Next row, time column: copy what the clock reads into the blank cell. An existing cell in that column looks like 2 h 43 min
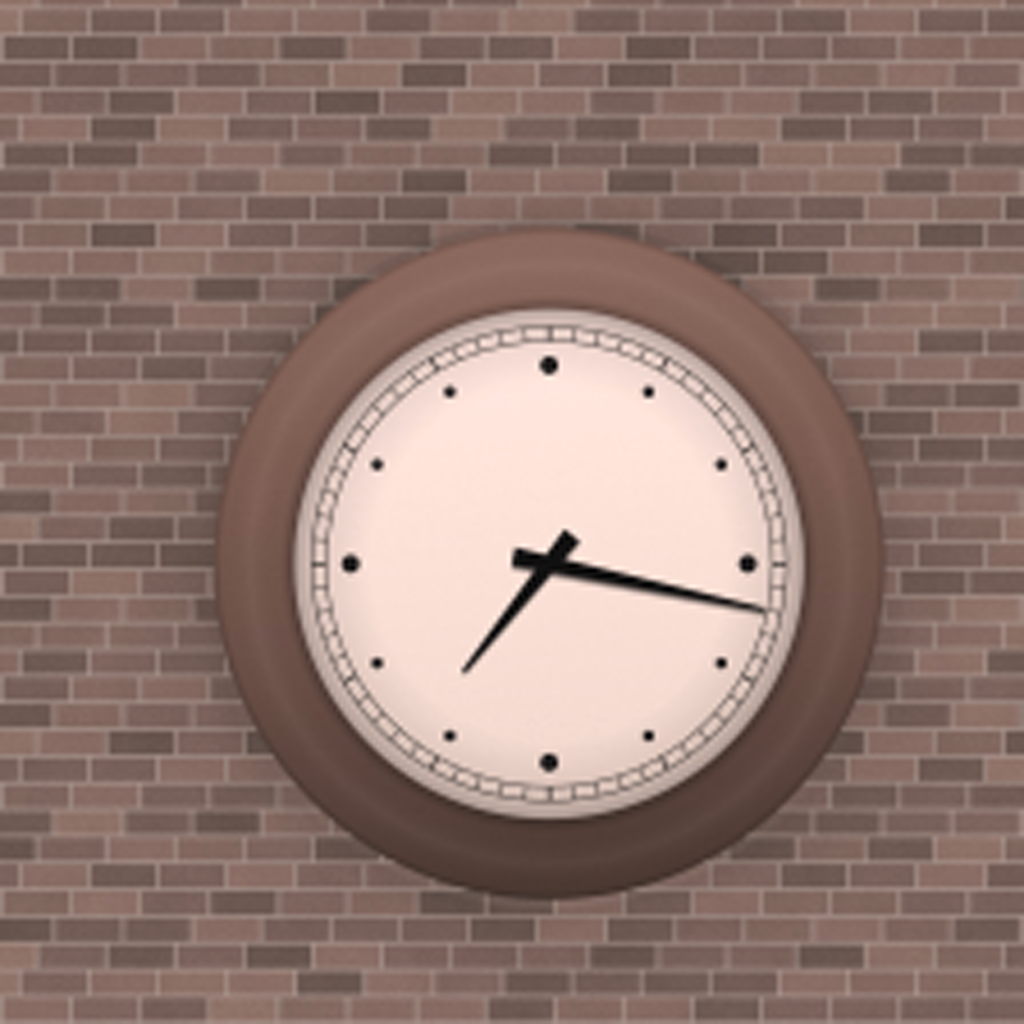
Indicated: 7 h 17 min
